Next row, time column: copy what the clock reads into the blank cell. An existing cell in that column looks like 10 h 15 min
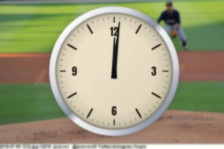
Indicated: 12 h 01 min
